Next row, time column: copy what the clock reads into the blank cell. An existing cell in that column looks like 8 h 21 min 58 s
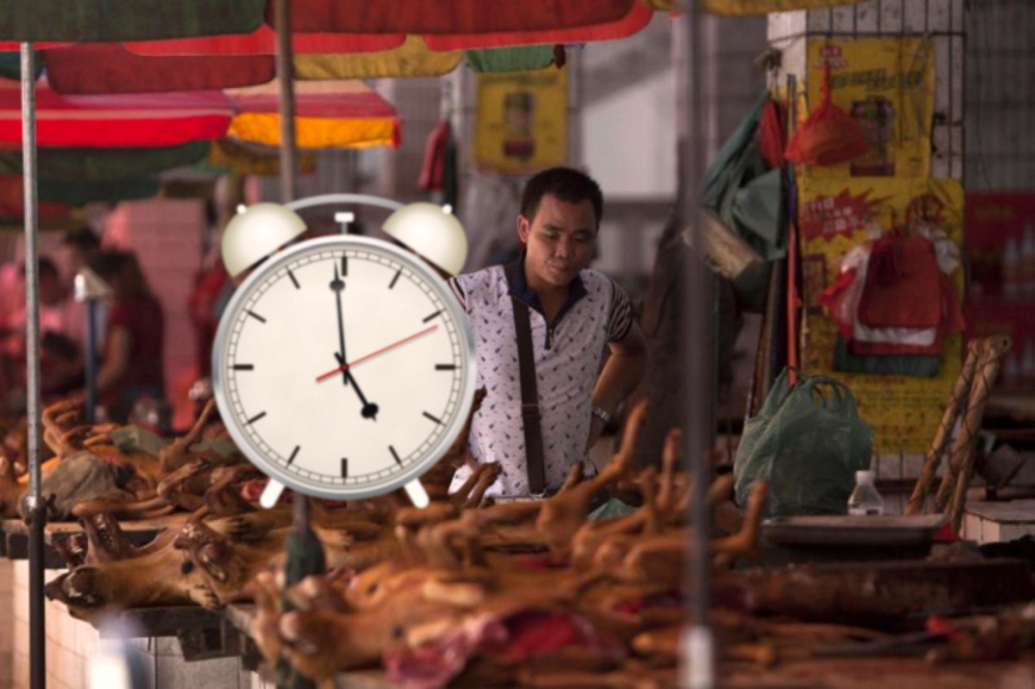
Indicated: 4 h 59 min 11 s
